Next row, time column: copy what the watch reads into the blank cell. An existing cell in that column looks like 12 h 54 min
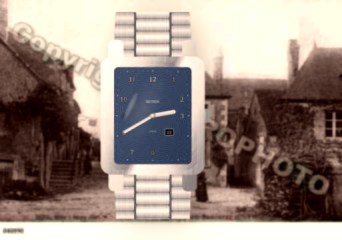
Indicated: 2 h 40 min
